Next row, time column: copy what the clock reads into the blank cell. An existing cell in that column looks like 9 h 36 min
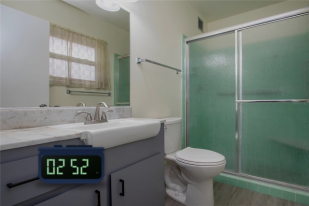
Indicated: 2 h 52 min
